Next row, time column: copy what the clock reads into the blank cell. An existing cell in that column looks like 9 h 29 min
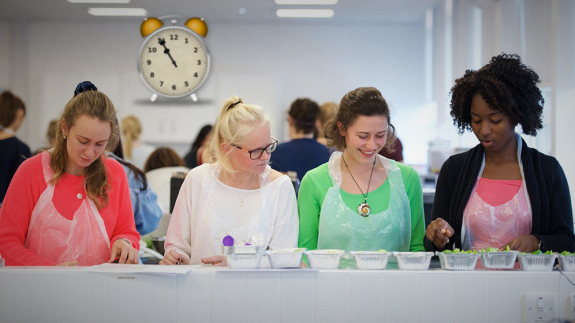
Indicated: 10 h 55 min
